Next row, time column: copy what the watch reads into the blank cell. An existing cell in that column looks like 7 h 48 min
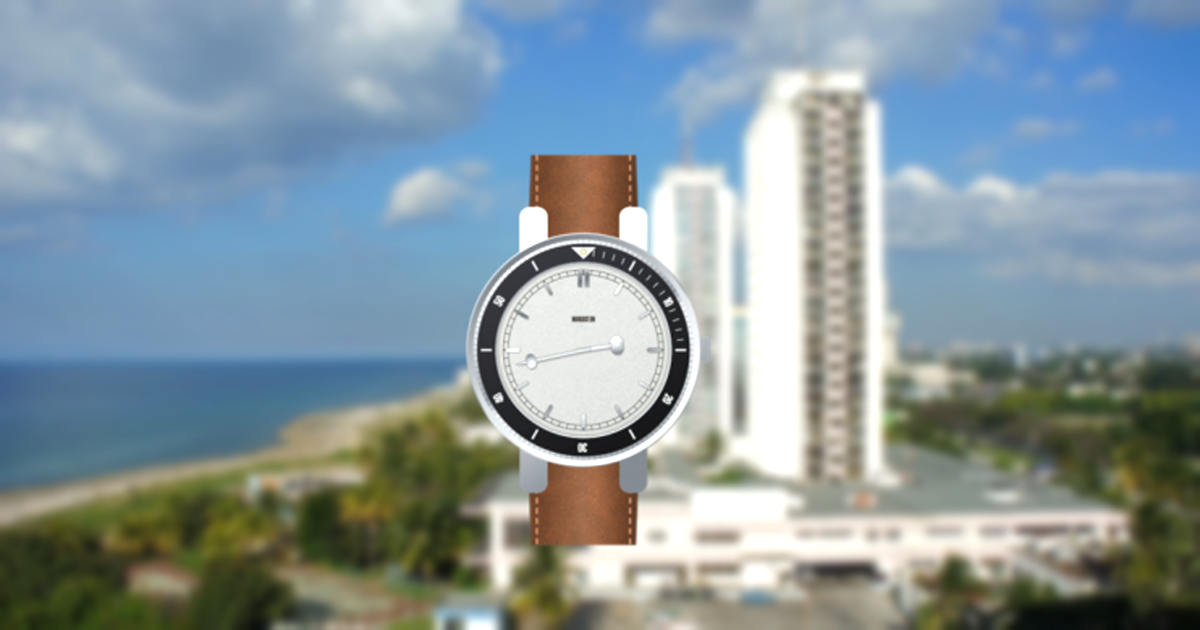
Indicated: 2 h 43 min
